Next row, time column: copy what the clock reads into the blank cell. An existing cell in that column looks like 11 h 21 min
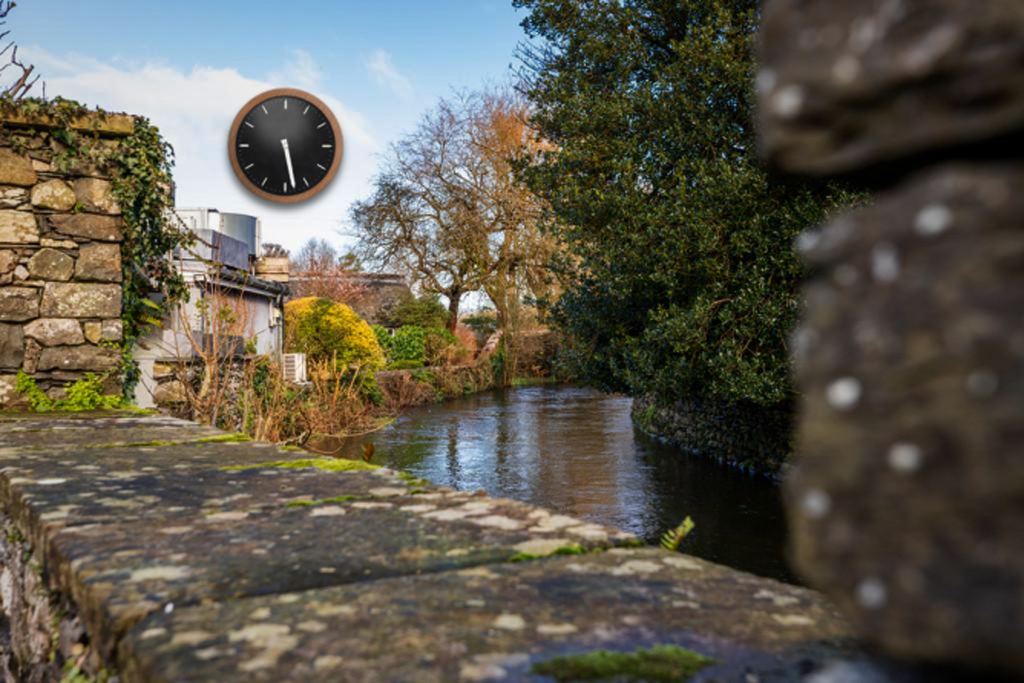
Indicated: 5 h 28 min
